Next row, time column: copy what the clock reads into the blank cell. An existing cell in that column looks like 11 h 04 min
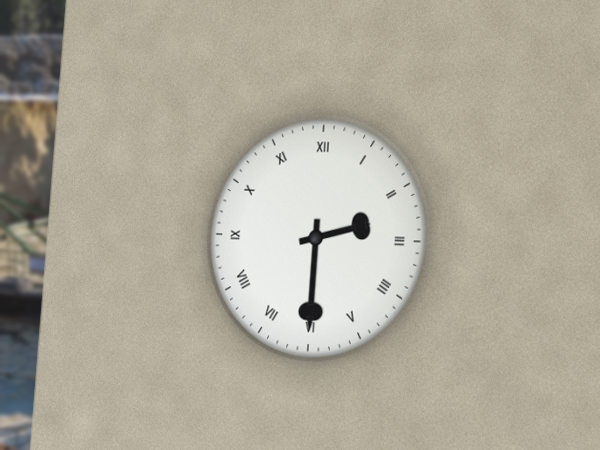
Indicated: 2 h 30 min
